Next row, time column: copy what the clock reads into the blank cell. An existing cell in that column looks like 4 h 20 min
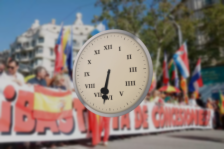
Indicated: 6 h 32 min
